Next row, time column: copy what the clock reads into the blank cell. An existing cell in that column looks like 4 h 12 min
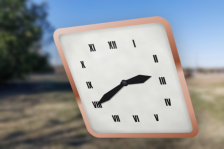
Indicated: 2 h 40 min
